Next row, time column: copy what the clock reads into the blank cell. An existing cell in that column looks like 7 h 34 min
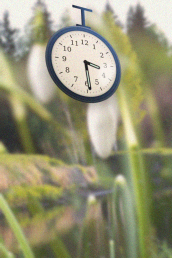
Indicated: 3 h 29 min
